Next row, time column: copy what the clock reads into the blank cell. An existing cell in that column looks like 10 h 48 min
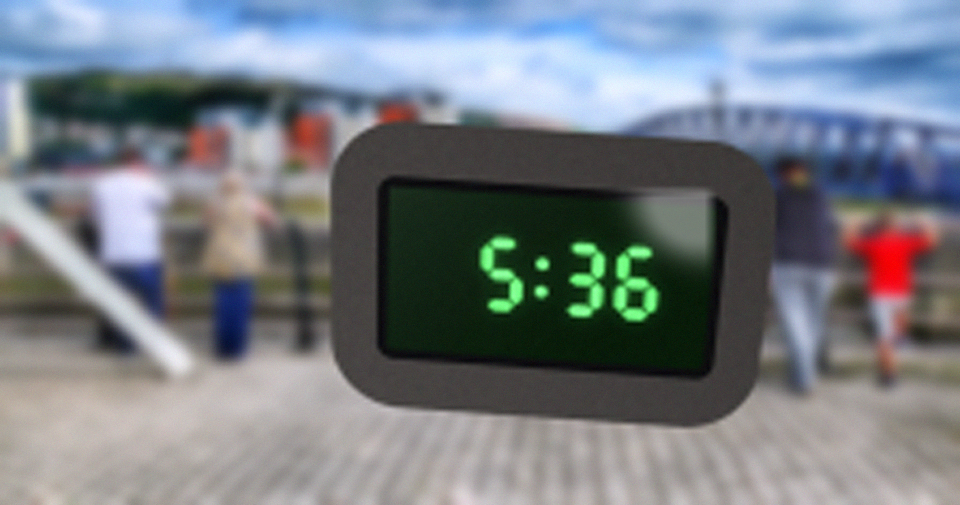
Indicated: 5 h 36 min
